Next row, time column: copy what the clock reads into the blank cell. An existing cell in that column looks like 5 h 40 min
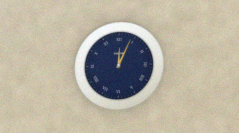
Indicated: 12 h 04 min
